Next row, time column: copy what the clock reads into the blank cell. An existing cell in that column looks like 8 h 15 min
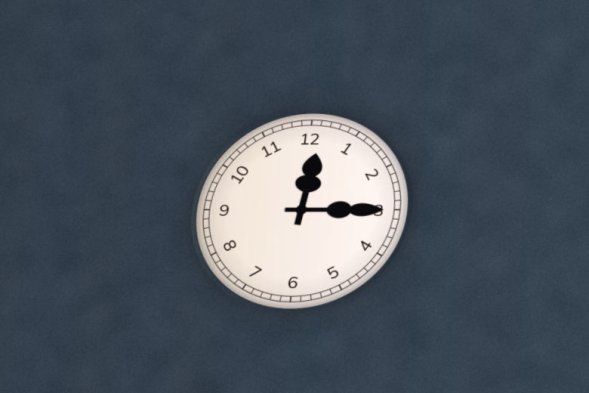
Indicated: 12 h 15 min
